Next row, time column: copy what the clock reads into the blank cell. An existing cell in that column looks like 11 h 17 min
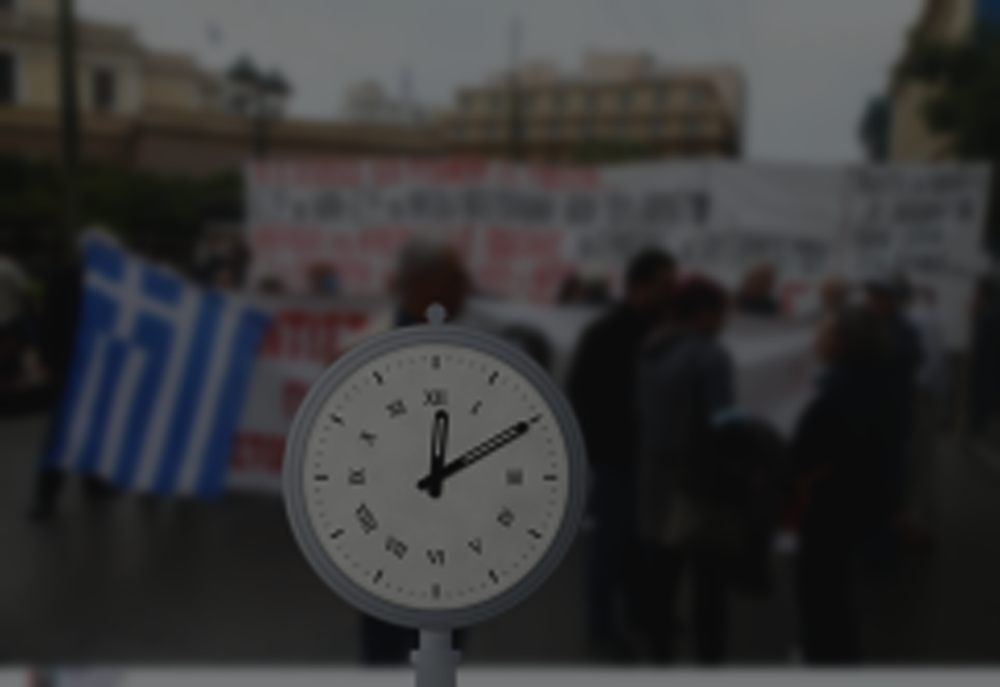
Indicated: 12 h 10 min
